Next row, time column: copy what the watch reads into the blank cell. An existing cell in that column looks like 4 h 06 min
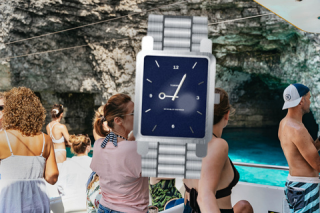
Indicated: 9 h 04 min
